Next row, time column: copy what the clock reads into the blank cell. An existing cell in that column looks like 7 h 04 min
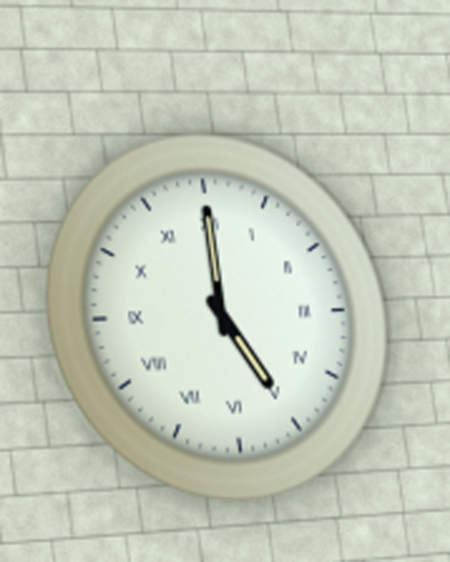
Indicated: 5 h 00 min
